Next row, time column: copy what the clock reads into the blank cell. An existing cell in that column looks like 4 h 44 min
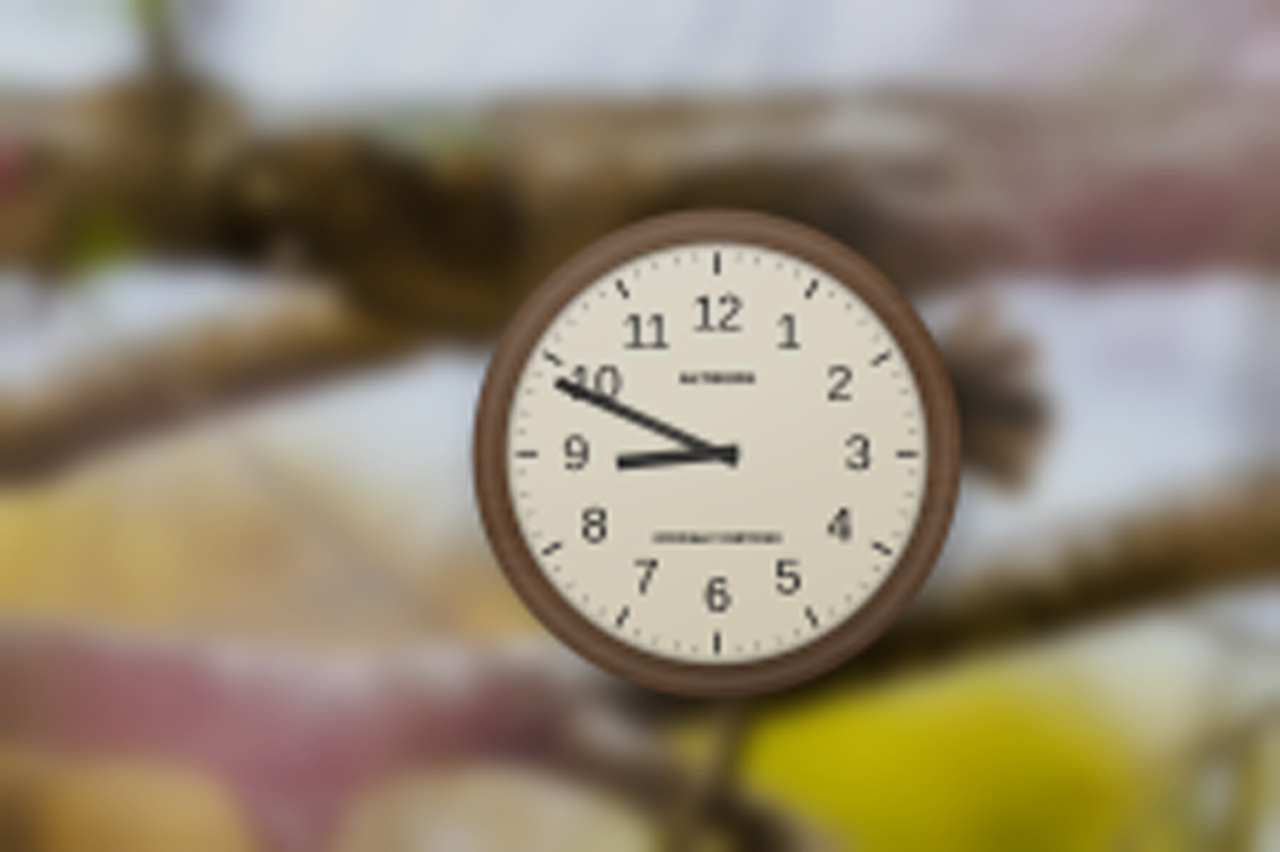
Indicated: 8 h 49 min
